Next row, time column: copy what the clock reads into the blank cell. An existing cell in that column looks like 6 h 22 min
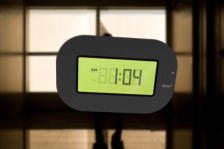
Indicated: 1 h 04 min
